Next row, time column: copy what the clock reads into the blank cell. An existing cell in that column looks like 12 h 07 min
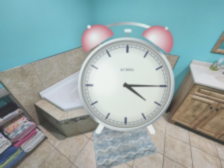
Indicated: 4 h 15 min
